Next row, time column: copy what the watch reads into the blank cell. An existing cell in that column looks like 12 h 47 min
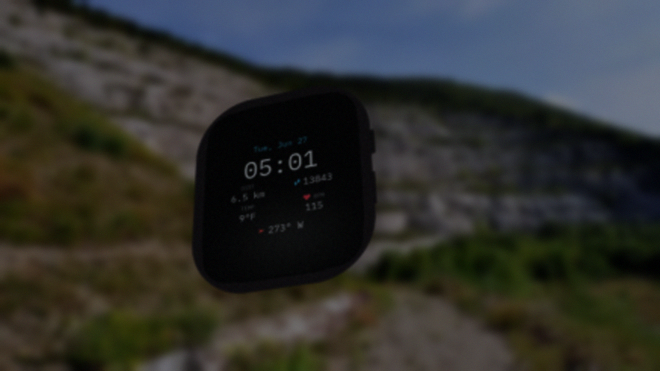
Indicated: 5 h 01 min
